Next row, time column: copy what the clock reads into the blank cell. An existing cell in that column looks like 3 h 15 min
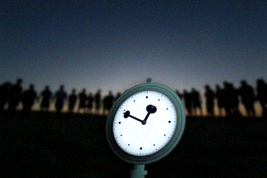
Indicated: 12 h 49 min
